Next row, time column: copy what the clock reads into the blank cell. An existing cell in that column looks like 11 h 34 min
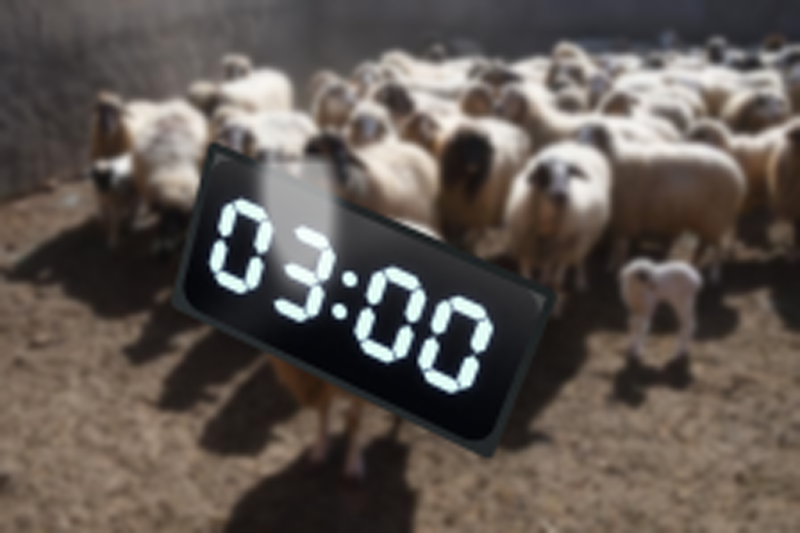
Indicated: 3 h 00 min
